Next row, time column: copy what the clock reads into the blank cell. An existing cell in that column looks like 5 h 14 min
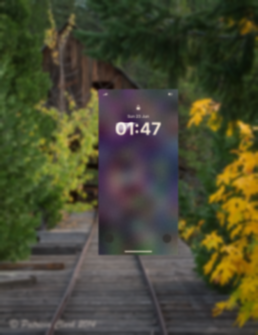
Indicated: 1 h 47 min
